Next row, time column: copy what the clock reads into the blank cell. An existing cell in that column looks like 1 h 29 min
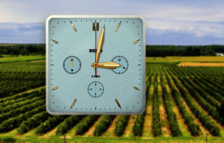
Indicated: 3 h 02 min
